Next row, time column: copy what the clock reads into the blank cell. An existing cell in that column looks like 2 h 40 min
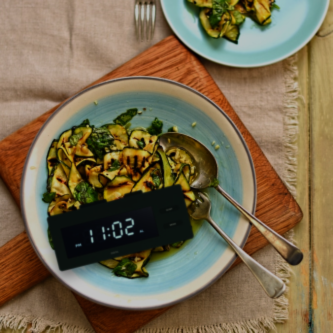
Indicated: 11 h 02 min
